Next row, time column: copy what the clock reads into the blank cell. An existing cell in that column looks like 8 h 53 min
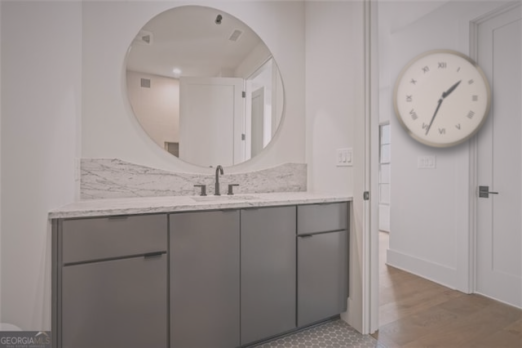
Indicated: 1 h 34 min
